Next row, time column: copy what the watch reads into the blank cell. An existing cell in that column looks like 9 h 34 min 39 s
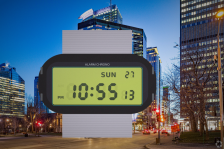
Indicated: 10 h 55 min 13 s
